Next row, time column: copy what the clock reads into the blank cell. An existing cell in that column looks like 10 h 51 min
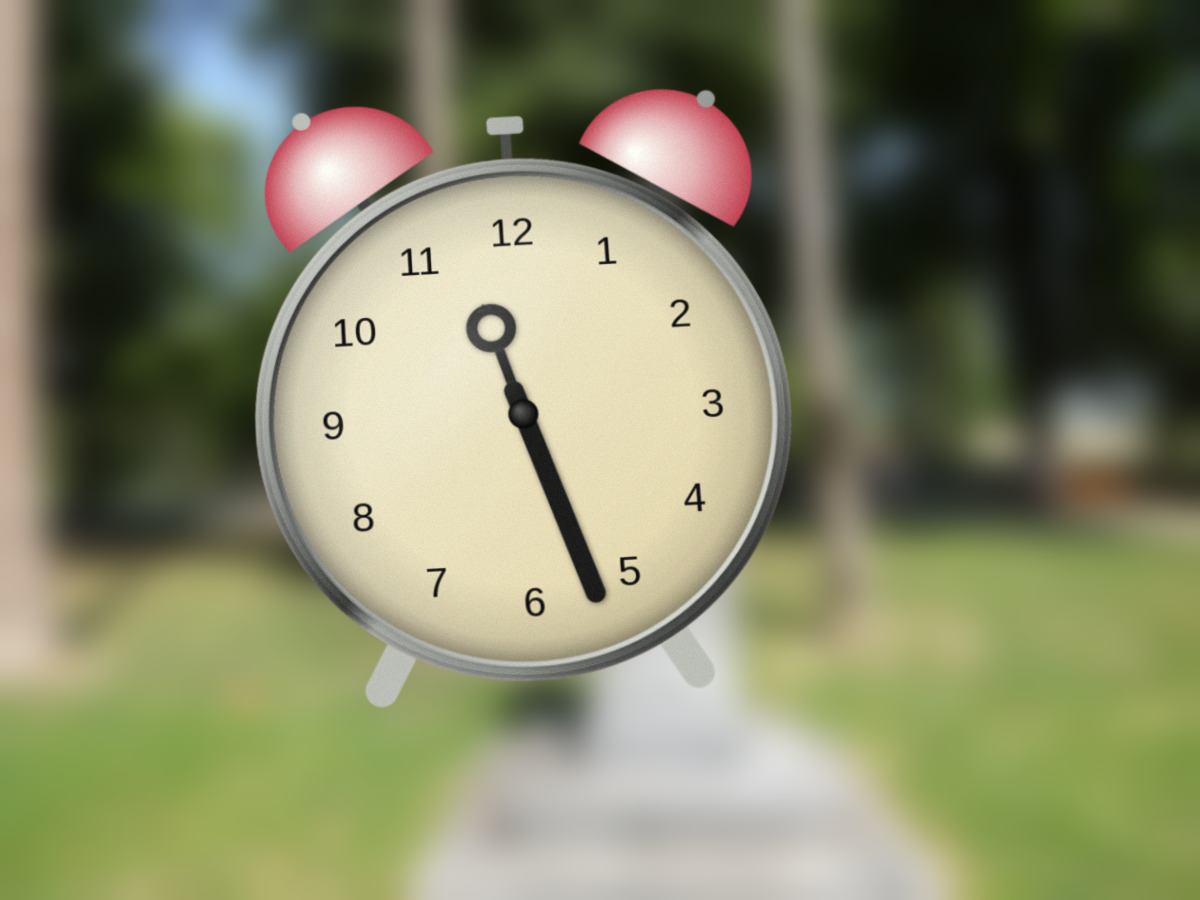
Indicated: 11 h 27 min
